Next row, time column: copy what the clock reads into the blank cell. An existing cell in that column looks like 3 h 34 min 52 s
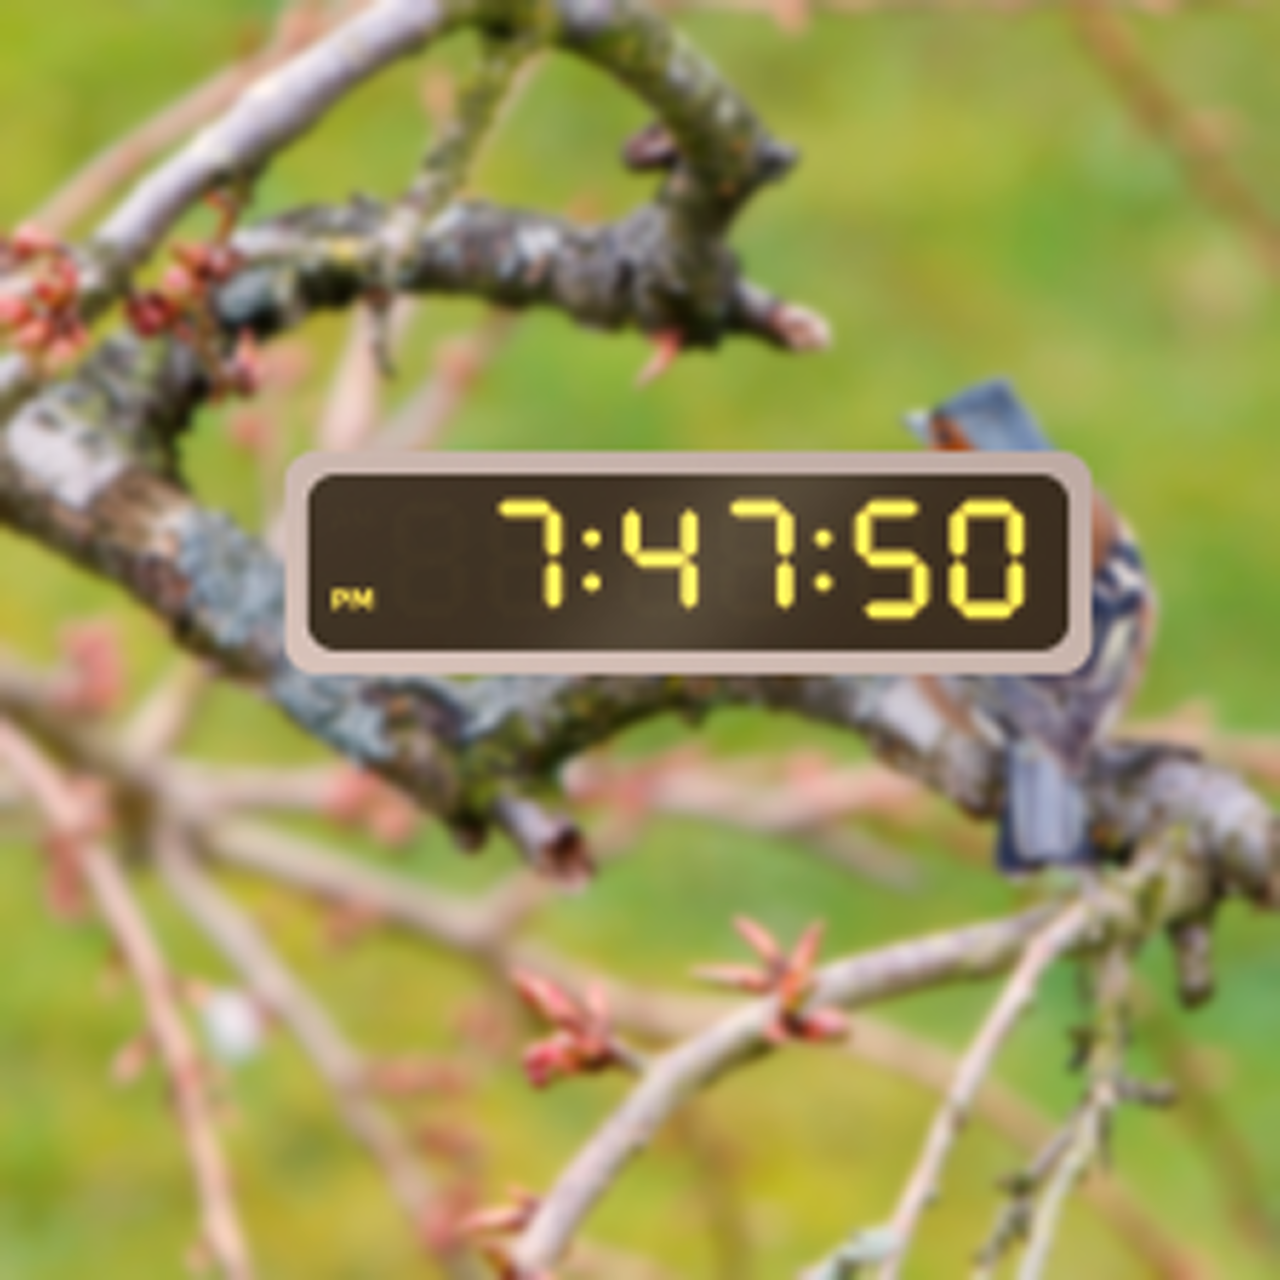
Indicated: 7 h 47 min 50 s
